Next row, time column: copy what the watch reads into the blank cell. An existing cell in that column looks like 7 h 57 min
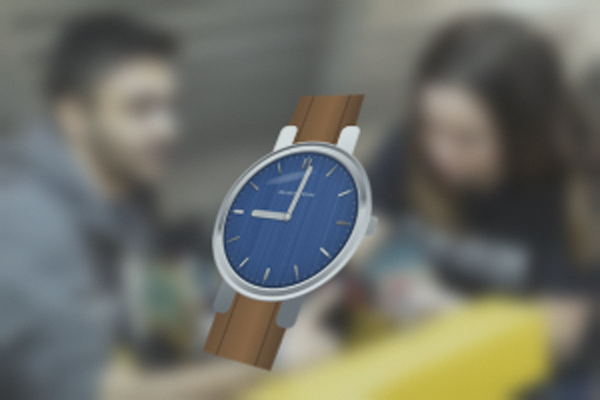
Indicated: 9 h 01 min
